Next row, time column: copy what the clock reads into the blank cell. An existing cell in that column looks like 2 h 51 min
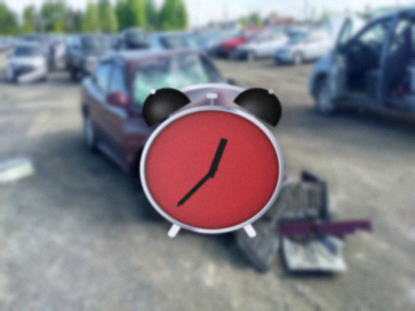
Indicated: 12 h 37 min
